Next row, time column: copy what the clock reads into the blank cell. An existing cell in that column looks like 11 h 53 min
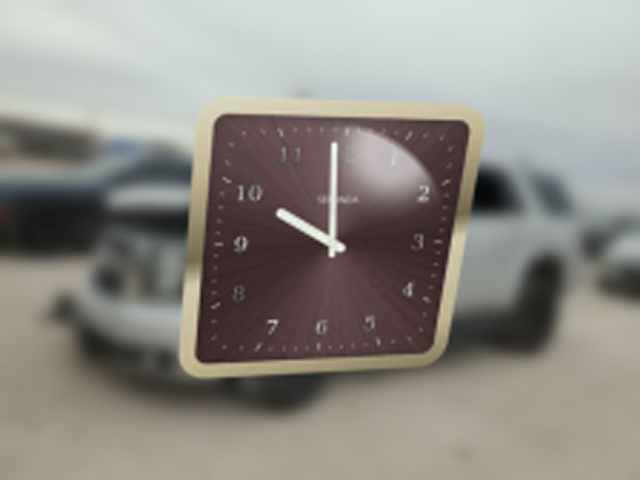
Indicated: 9 h 59 min
